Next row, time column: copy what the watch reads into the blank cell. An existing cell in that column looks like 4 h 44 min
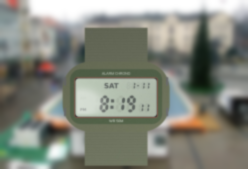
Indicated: 8 h 19 min
